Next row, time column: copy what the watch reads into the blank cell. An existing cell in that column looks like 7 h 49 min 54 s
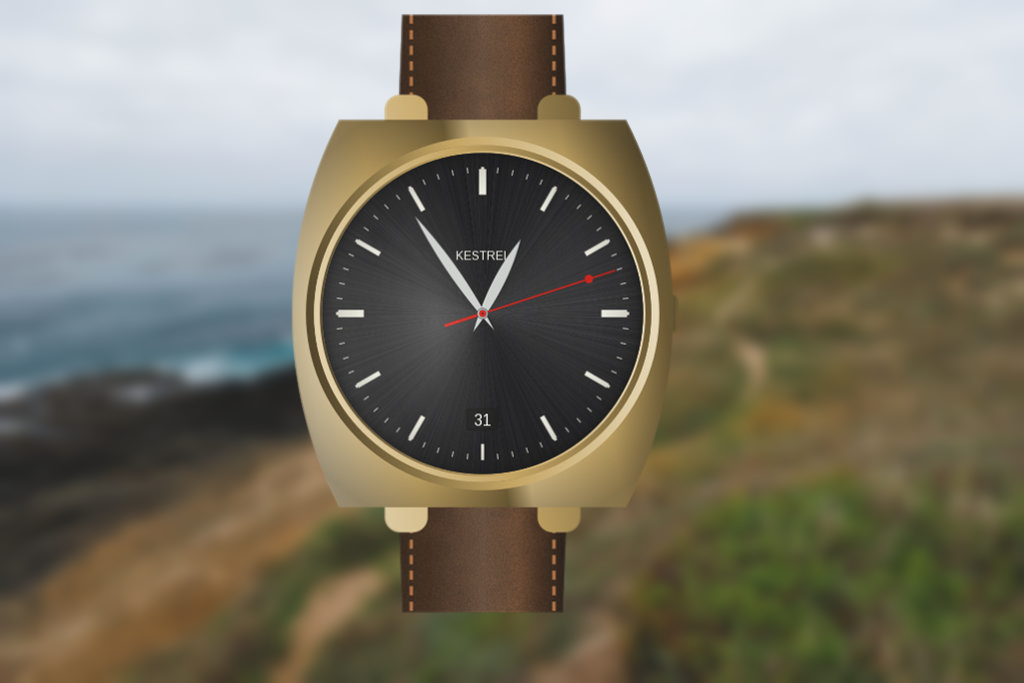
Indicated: 12 h 54 min 12 s
